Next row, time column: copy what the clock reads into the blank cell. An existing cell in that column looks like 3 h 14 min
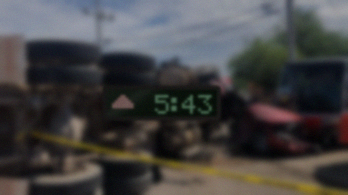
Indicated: 5 h 43 min
